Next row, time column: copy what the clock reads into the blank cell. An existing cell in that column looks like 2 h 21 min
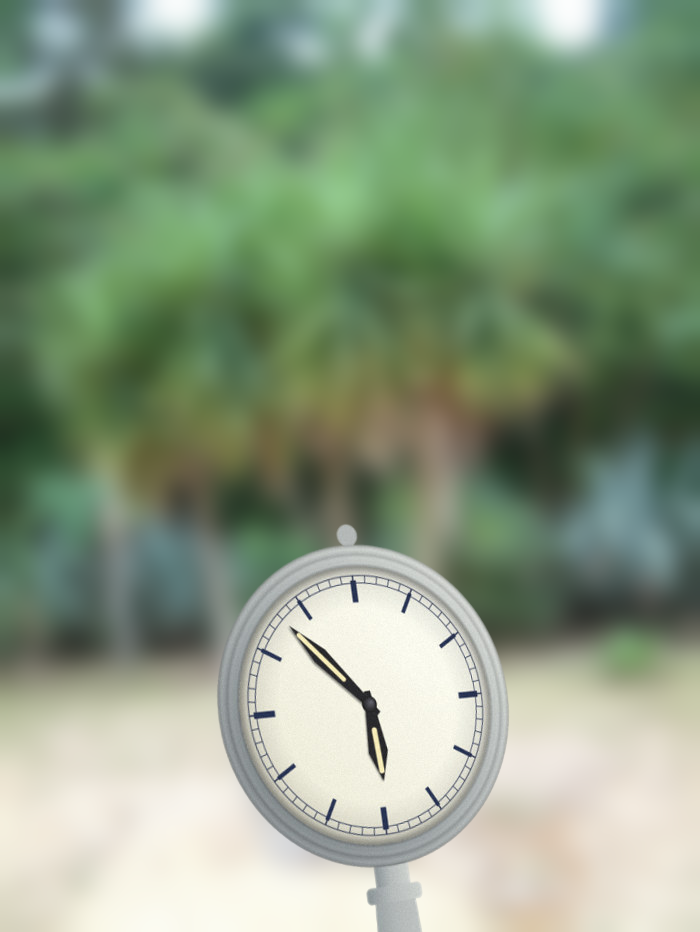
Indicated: 5 h 53 min
